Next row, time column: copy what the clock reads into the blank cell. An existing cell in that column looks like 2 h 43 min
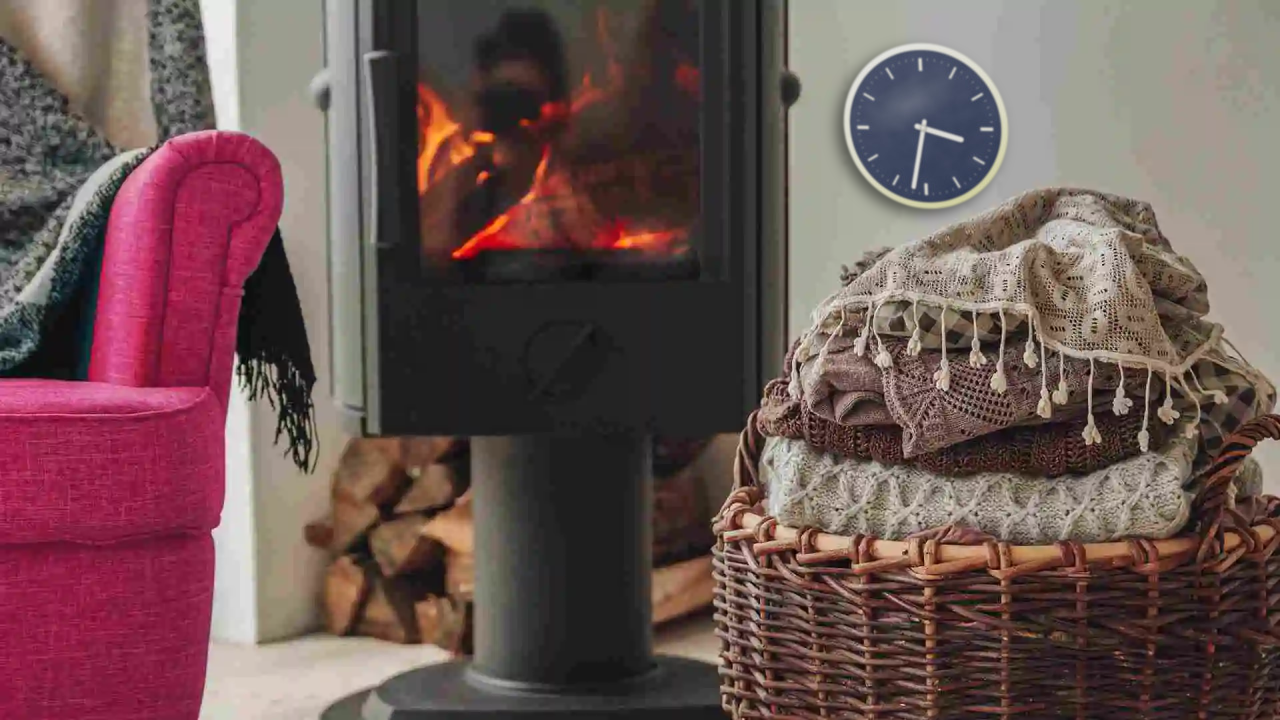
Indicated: 3 h 32 min
